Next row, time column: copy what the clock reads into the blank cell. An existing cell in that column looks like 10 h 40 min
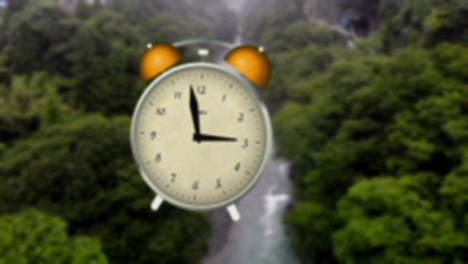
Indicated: 2 h 58 min
